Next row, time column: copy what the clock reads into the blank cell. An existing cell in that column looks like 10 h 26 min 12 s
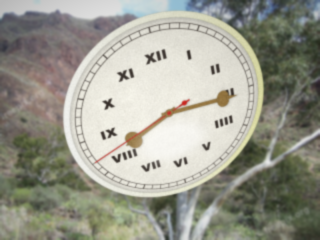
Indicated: 8 h 15 min 42 s
